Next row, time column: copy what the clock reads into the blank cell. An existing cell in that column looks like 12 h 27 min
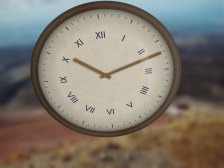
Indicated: 10 h 12 min
